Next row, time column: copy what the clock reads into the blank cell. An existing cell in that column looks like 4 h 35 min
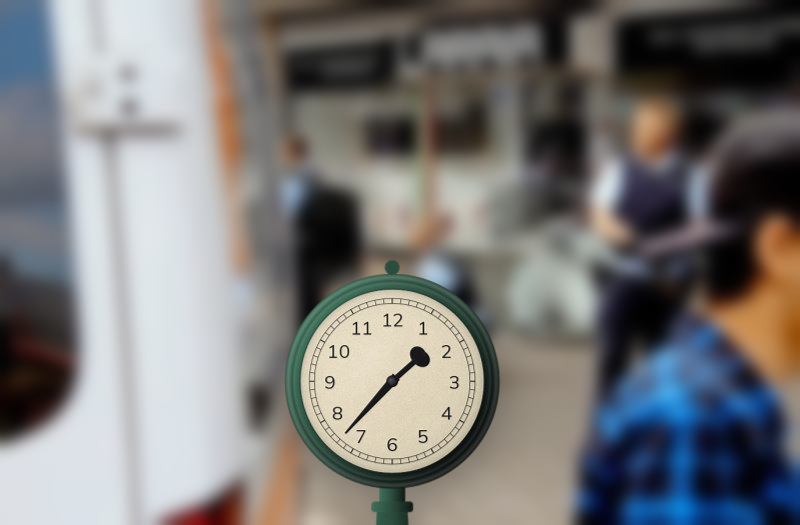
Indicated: 1 h 37 min
